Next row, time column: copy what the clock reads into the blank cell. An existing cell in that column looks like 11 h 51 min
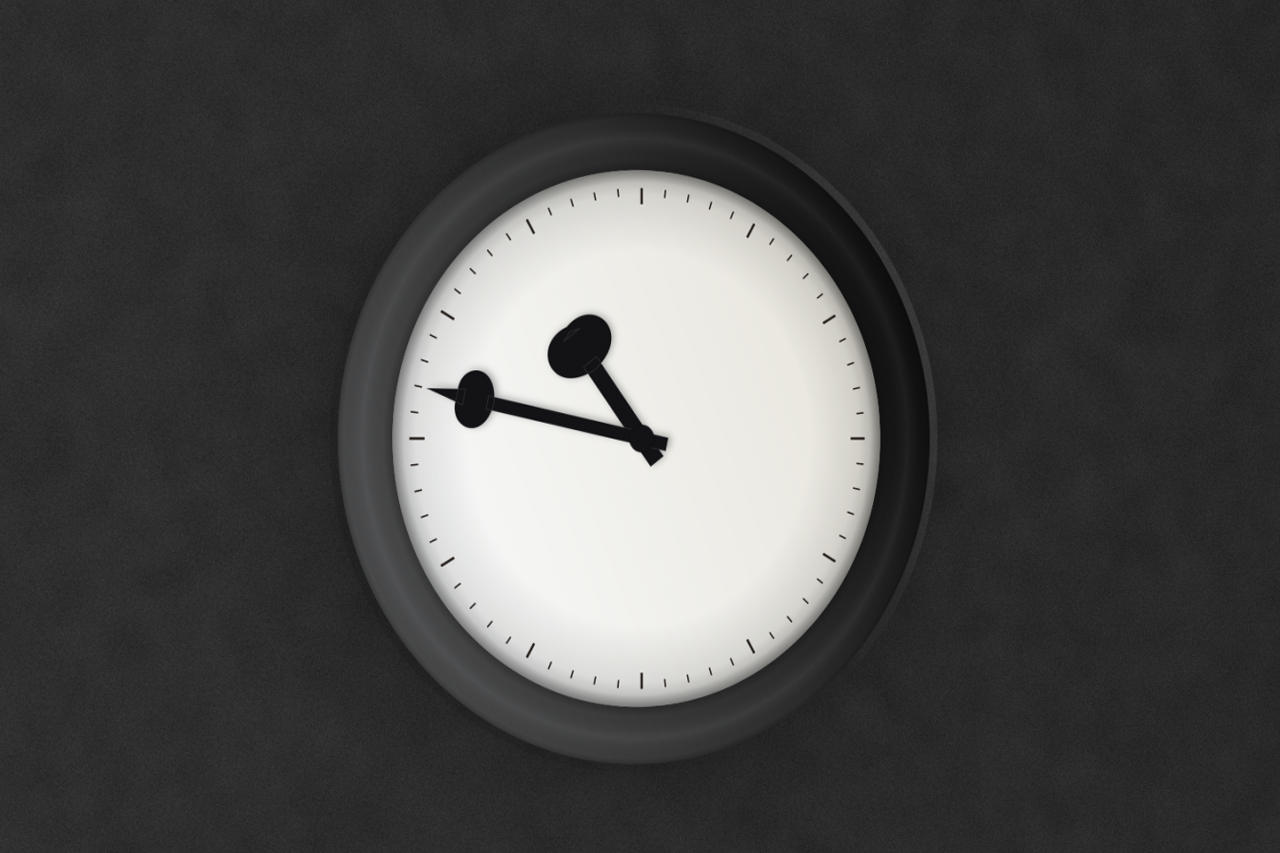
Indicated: 10 h 47 min
